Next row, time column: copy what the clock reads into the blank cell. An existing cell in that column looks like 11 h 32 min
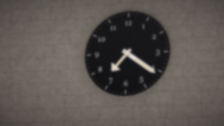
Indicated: 7 h 21 min
